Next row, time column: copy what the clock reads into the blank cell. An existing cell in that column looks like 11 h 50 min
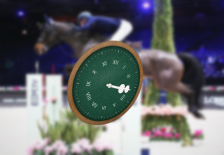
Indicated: 3 h 16 min
